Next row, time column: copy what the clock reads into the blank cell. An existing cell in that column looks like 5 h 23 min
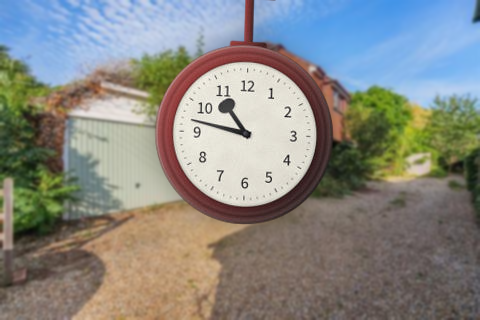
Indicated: 10 h 47 min
